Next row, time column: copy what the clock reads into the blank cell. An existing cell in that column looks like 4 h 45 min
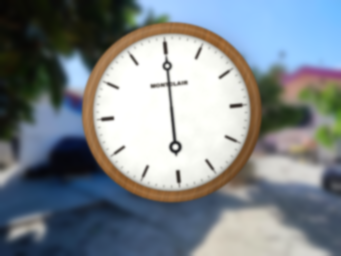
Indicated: 6 h 00 min
